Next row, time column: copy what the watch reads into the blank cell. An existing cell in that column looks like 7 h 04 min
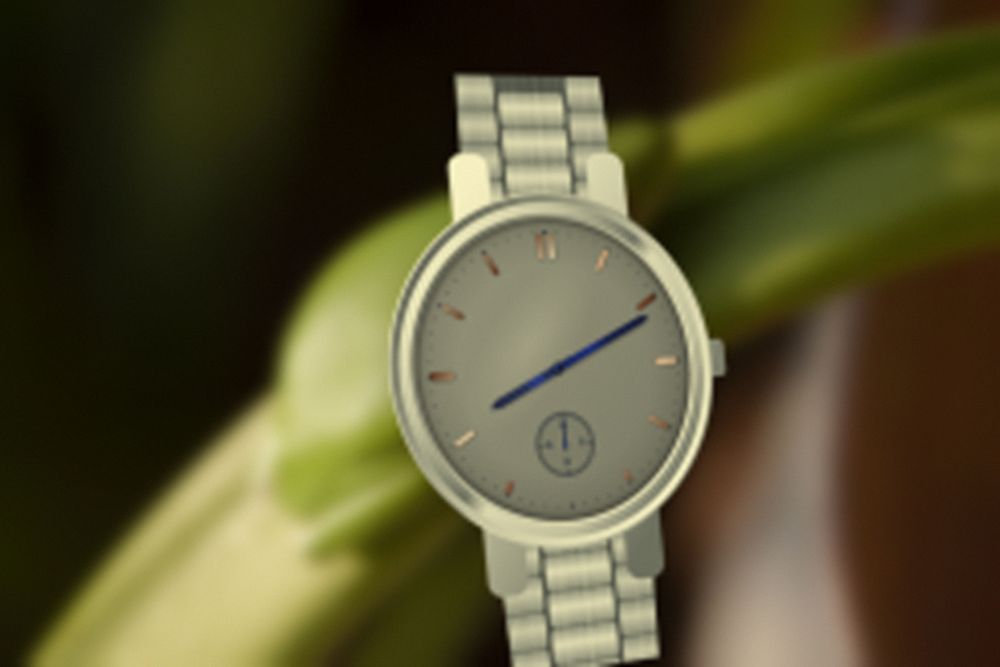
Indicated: 8 h 11 min
